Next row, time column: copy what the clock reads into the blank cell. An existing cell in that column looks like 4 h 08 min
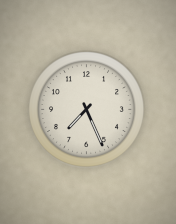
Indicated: 7 h 26 min
